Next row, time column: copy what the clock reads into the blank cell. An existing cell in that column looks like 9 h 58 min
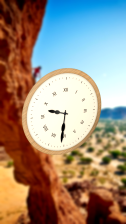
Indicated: 9 h 31 min
